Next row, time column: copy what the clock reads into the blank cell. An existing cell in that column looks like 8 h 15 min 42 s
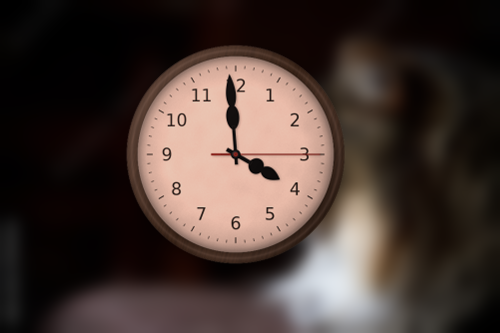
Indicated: 3 h 59 min 15 s
